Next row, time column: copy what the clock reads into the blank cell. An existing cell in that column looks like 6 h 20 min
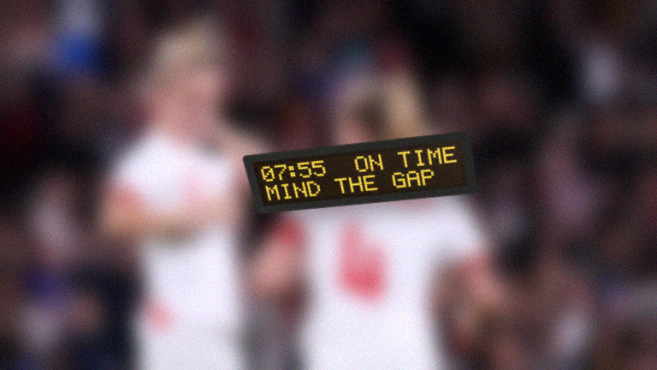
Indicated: 7 h 55 min
